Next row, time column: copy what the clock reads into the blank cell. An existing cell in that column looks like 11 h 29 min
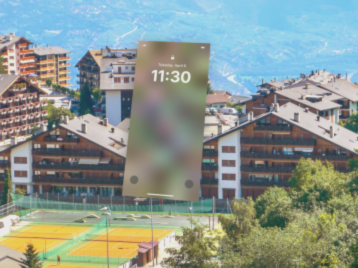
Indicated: 11 h 30 min
